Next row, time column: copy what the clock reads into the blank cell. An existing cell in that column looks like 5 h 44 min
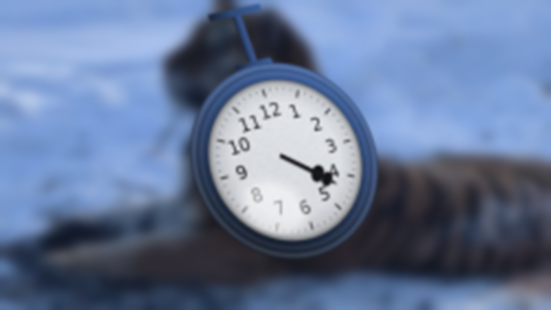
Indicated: 4 h 22 min
